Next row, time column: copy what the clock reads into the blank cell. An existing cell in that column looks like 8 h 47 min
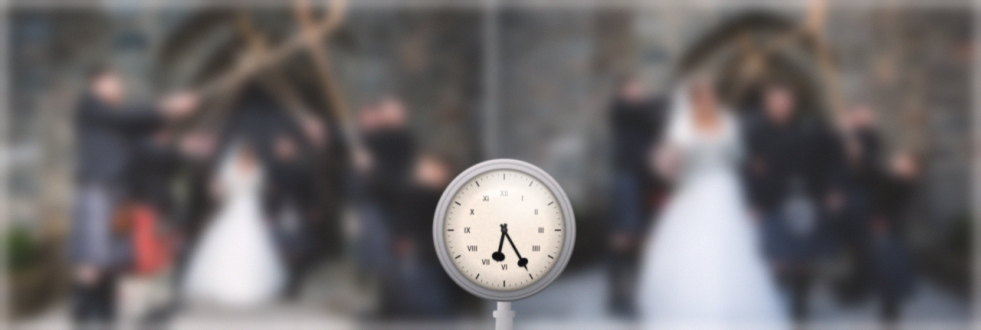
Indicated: 6 h 25 min
